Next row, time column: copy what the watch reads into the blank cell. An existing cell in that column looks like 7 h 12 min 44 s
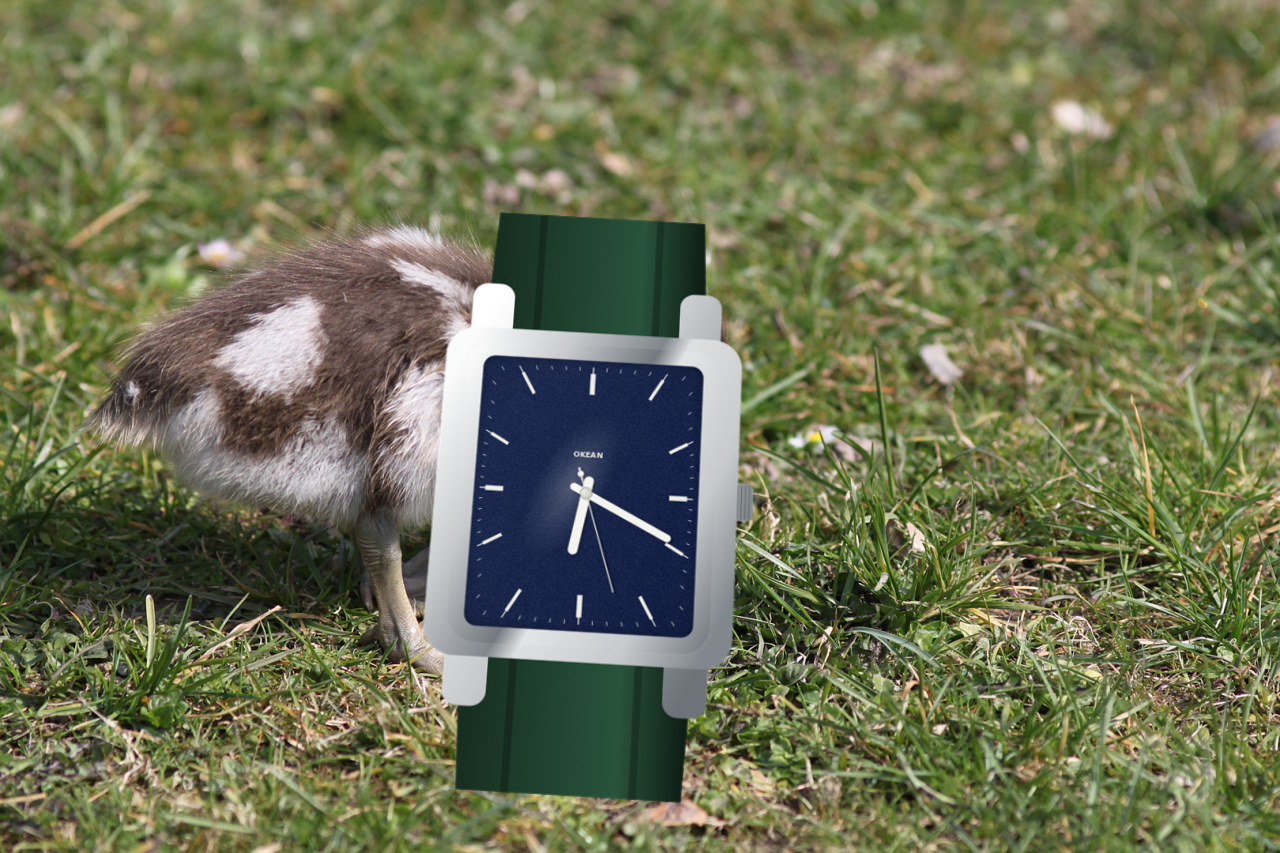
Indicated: 6 h 19 min 27 s
